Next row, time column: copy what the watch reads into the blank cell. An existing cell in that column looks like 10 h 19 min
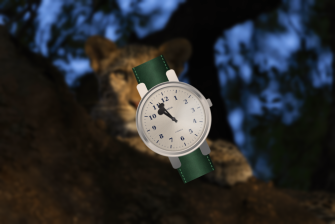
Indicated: 10 h 57 min
